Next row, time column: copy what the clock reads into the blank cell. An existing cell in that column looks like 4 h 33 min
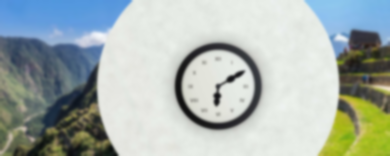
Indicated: 6 h 10 min
